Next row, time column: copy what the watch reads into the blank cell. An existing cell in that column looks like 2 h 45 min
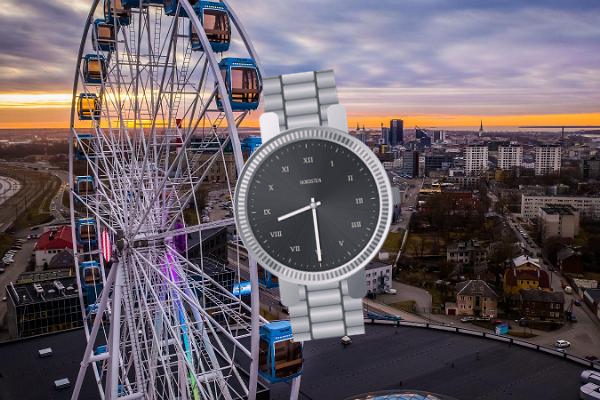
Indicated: 8 h 30 min
